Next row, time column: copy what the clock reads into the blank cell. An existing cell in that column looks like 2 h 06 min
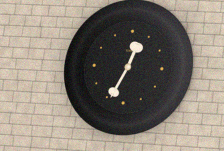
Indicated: 12 h 34 min
